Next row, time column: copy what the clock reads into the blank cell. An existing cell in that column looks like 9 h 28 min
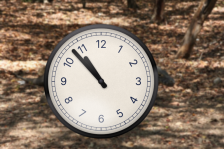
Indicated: 10 h 53 min
